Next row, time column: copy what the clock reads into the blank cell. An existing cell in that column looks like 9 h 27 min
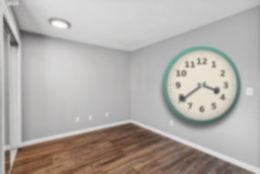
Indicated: 3 h 39 min
